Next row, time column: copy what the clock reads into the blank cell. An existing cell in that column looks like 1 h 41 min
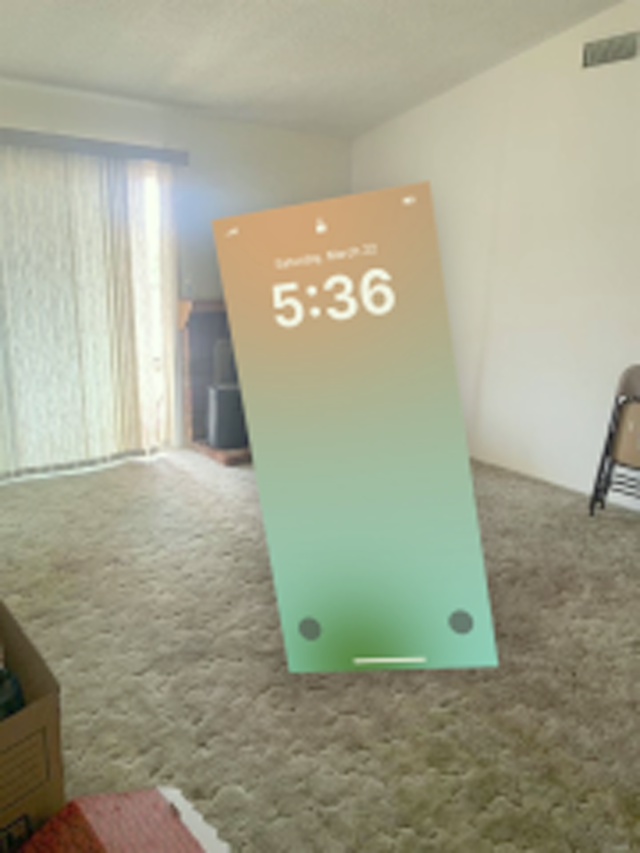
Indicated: 5 h 36 min
